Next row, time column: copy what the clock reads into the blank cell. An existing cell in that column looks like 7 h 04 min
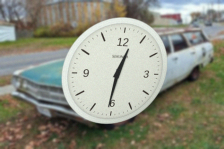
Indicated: 12 h 31 min
